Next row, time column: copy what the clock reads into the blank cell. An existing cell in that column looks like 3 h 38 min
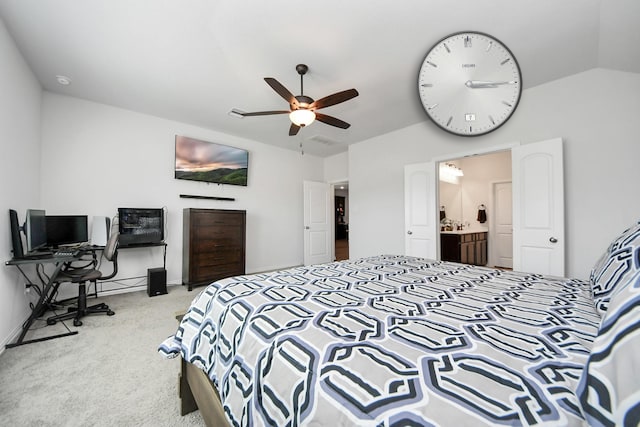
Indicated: 3 h 15 min
